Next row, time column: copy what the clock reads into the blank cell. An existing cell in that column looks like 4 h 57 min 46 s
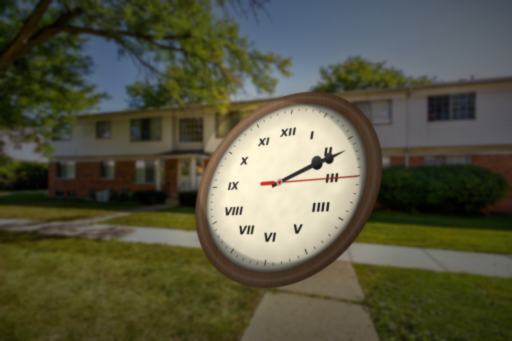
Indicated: 2 h 11 min 15 s
